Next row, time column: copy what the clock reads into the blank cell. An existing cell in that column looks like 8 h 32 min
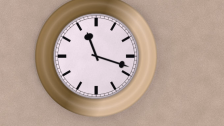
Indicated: 11 h 18 min
